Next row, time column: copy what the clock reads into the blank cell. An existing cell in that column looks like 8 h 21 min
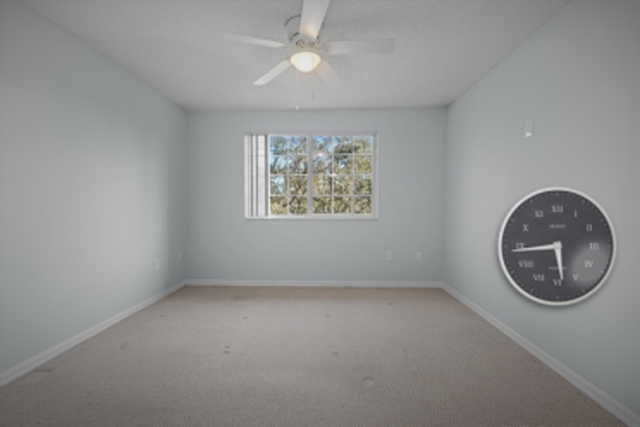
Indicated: 5 h 44 min
